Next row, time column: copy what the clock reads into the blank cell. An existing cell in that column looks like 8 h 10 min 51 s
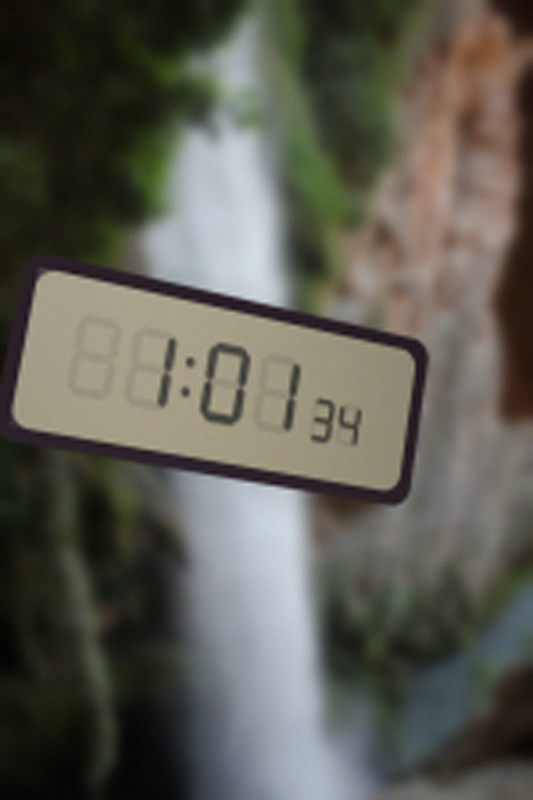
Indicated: 1 h 01 min 34 s
